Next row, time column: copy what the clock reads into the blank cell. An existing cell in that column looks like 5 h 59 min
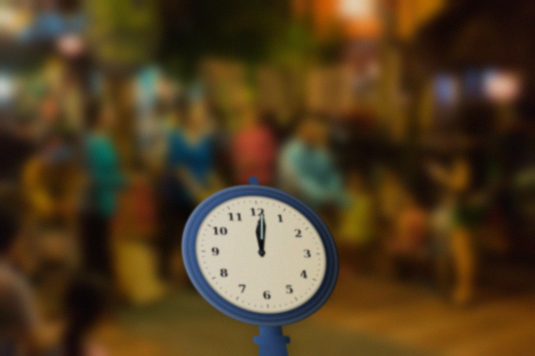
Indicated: 12 h 01 min
